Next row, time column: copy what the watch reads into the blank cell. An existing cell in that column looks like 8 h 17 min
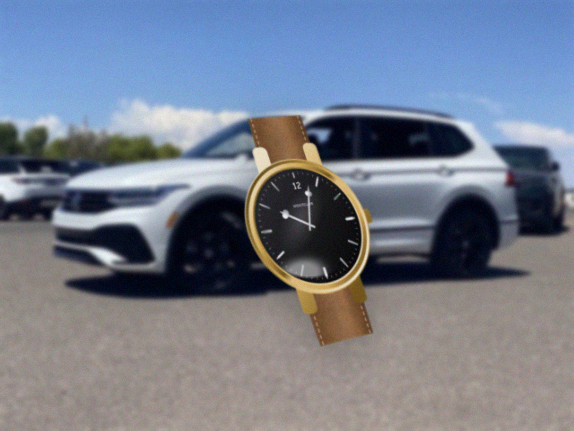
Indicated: 10 h 03 min
